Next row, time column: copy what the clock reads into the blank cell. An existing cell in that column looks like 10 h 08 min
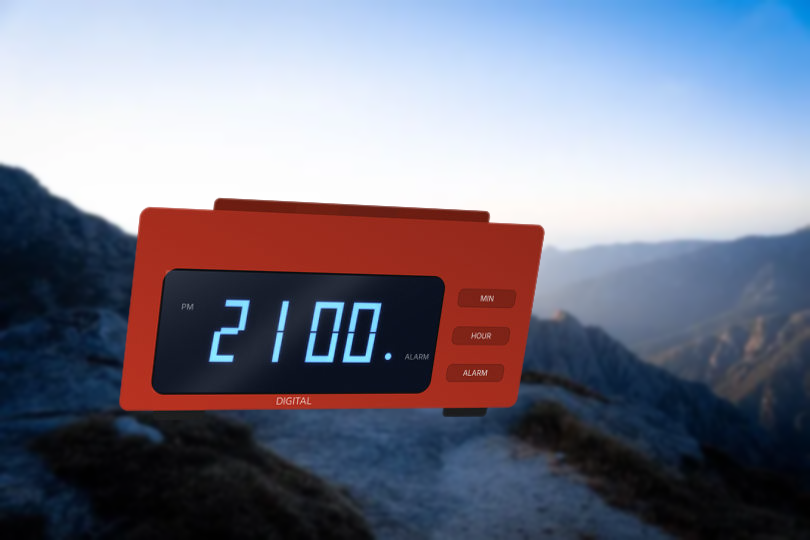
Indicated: 21 h 00 min
